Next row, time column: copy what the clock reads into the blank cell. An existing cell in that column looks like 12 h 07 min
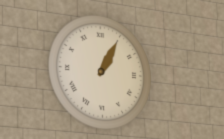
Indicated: 1 h 05 min
